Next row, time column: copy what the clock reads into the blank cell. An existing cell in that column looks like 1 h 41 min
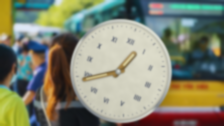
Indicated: 12 h 39 min
